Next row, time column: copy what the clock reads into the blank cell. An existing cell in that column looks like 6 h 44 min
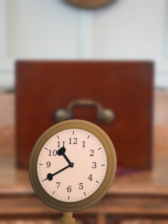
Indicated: 10 h 40 min
